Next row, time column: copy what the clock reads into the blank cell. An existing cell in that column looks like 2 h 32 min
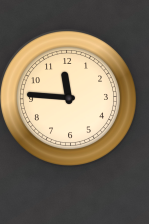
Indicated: 11 h 46 min
